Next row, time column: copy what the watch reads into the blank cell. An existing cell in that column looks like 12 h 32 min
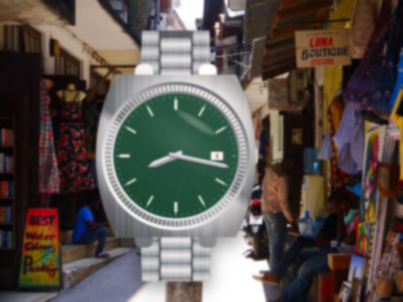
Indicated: 8 h 17 min
